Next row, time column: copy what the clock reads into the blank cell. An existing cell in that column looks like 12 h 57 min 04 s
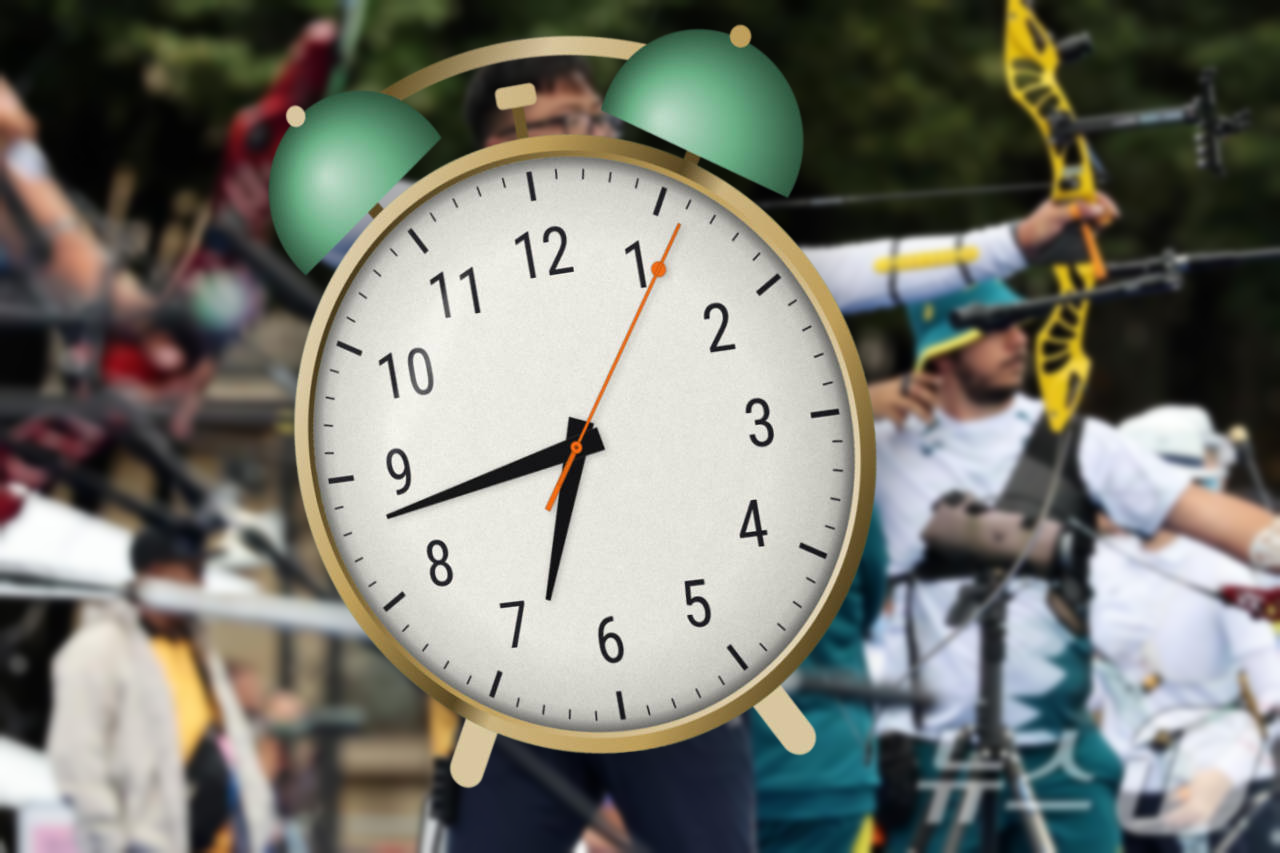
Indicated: 6 h 43 min 06 s
